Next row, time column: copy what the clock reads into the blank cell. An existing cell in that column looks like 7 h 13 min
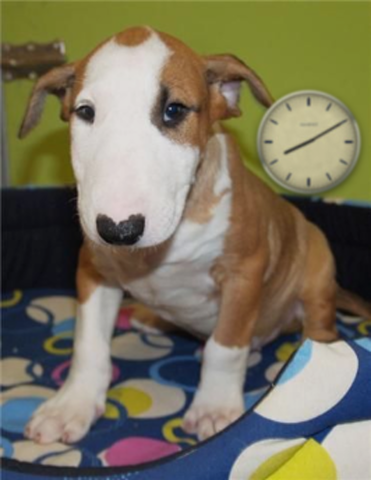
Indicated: 8 h 10 min
